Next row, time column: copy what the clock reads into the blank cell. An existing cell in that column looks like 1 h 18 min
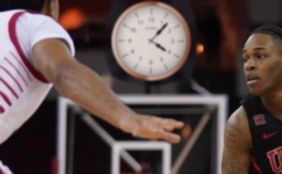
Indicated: 4 h 07 min
